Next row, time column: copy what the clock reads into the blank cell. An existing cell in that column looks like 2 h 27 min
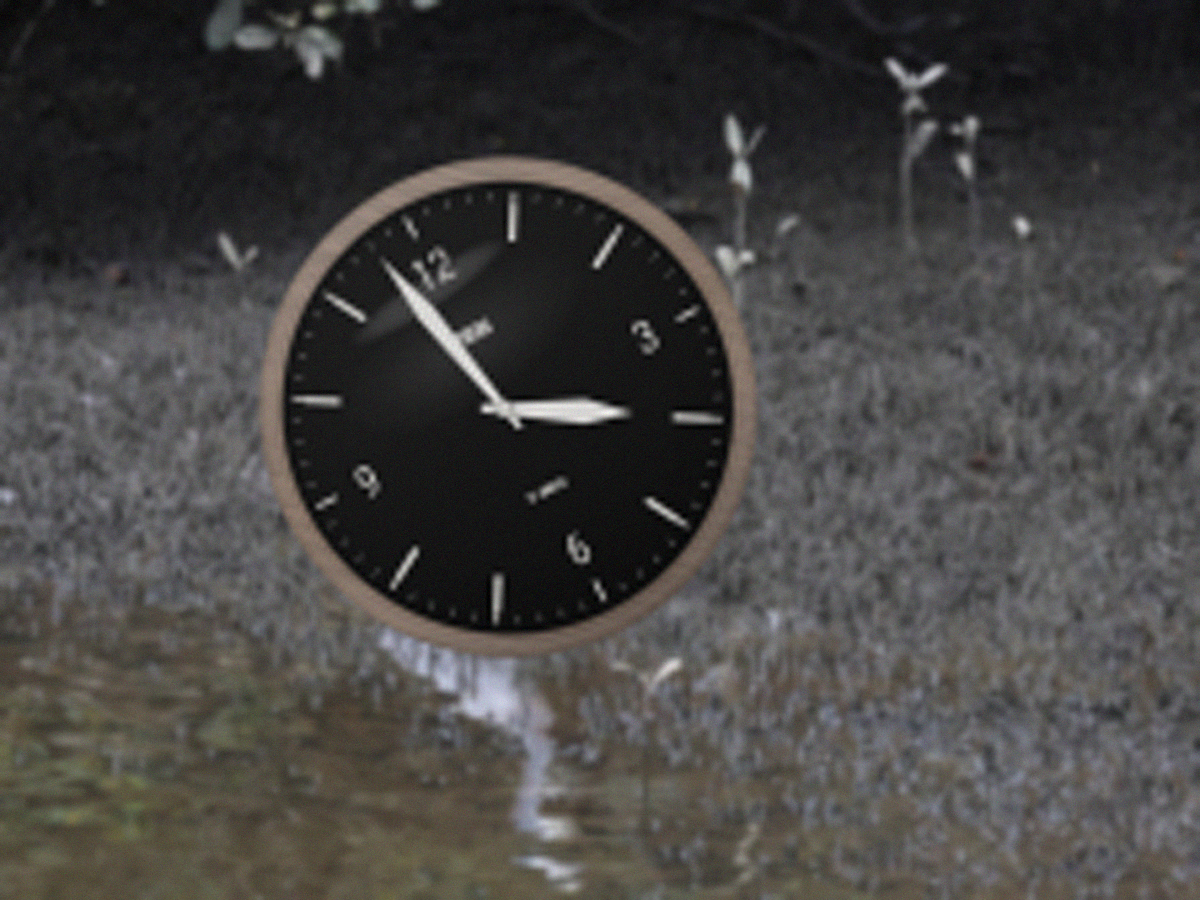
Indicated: 3 h 58 min
